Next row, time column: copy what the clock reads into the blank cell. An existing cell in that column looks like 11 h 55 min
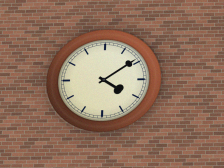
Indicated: 4 h 09 min
